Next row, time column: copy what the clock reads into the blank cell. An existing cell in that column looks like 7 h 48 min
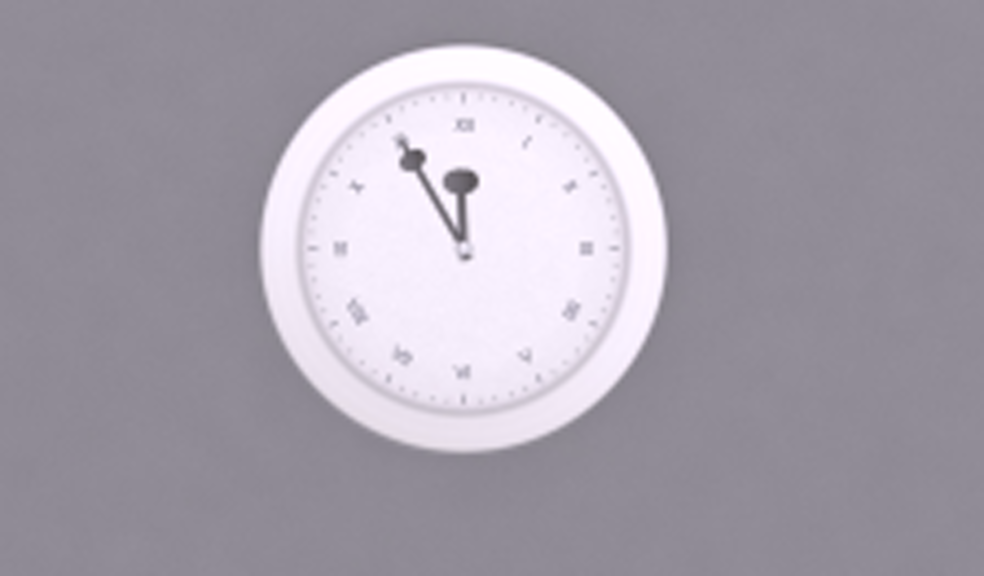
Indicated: 11 h 55 min
